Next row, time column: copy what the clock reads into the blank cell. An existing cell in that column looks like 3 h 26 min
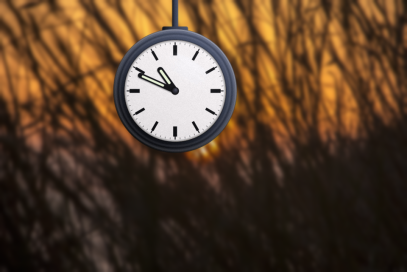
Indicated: 10 h 49 min
